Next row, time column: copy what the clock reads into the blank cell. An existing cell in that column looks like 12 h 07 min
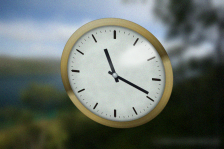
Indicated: 11 h 19 min
